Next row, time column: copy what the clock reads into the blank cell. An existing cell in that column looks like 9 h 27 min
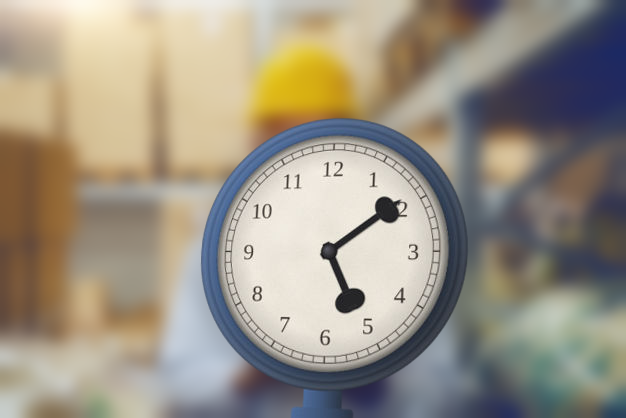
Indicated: 5 h 09 min
